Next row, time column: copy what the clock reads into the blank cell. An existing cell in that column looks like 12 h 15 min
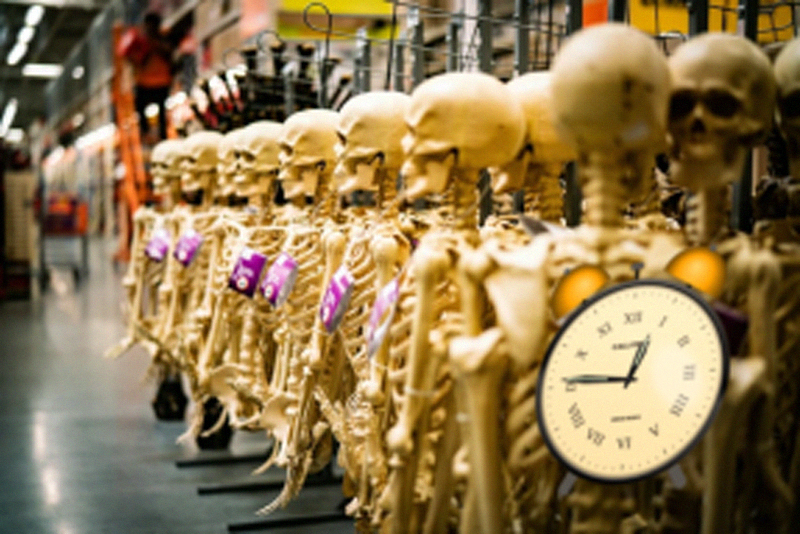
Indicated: 12 h 46 min
